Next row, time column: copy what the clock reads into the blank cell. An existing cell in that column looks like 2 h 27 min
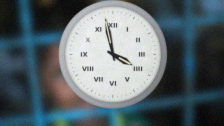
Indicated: 3 h 58 min
